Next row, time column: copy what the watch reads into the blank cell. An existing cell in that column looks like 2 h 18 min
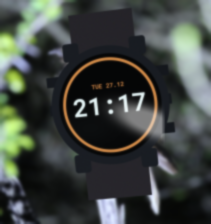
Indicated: 21 h 17 min
